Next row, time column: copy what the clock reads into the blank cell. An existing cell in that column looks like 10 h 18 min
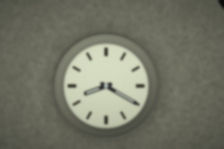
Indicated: 8 h 20 min
